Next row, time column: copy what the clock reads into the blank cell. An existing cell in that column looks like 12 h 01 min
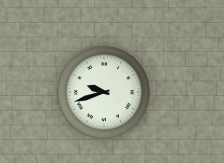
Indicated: 9 h 42 min
